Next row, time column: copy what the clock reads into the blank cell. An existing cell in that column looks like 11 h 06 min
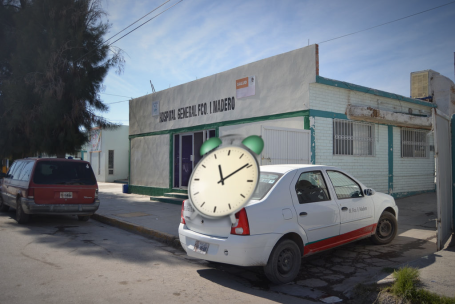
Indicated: 11 h 09 min
